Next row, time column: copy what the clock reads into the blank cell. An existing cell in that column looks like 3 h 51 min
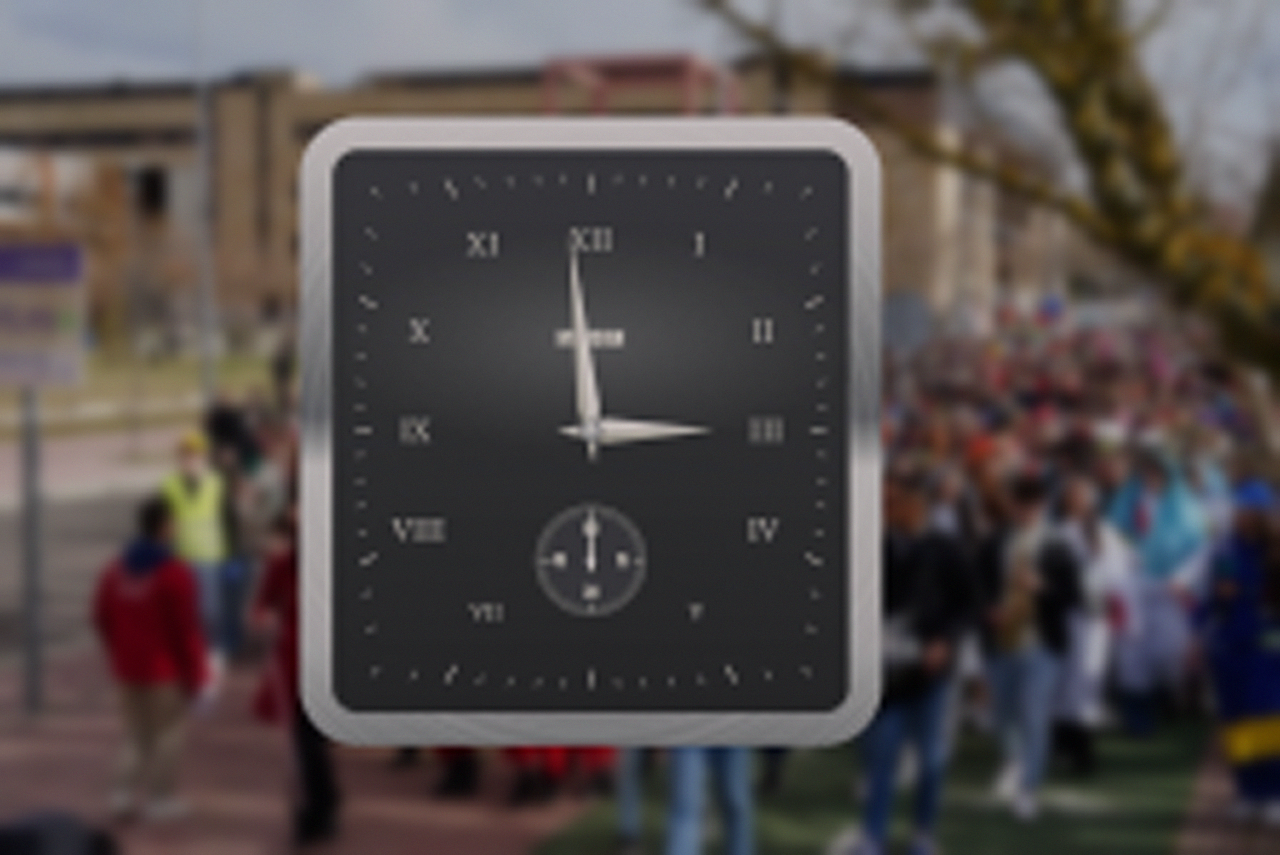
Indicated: 2 h 59 min
